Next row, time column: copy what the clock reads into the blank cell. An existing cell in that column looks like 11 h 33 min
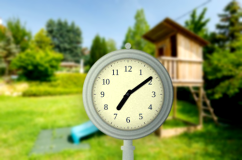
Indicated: 7 h 09 min
